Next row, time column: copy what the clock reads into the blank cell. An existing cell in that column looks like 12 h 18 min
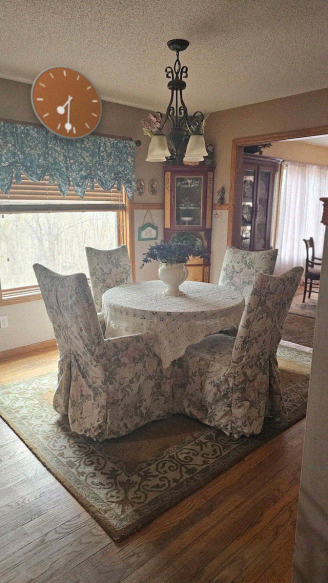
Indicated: 7 h 32 min
